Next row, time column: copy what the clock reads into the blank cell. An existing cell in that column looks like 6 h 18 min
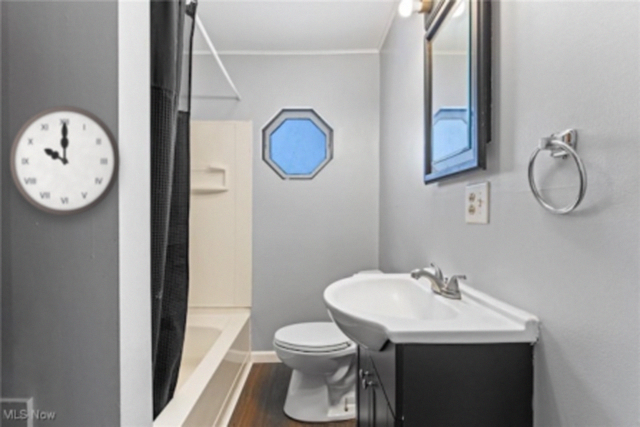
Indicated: 10 h 00 min
